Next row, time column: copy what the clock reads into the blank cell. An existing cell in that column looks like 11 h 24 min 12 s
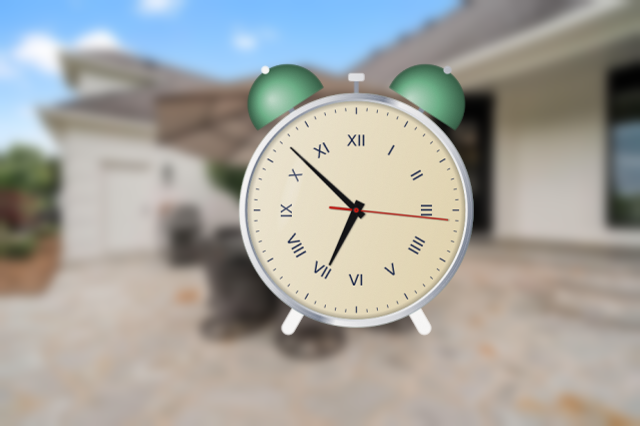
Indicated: 6 h 52 min 16 s
